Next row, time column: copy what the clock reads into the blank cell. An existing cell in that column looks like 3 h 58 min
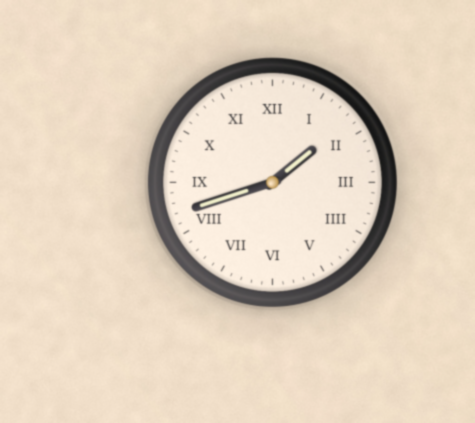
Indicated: 1 h 42 min
